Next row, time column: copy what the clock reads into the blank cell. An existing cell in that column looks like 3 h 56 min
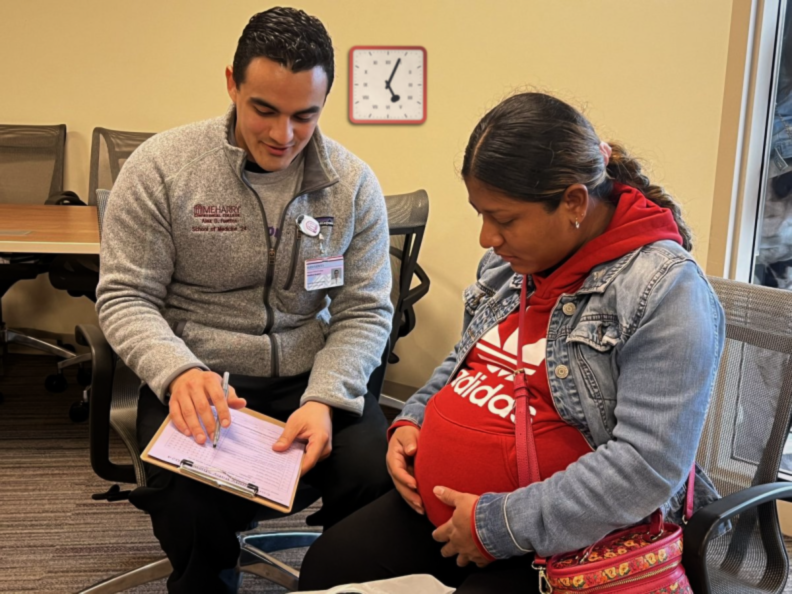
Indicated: 5 h 04 min
